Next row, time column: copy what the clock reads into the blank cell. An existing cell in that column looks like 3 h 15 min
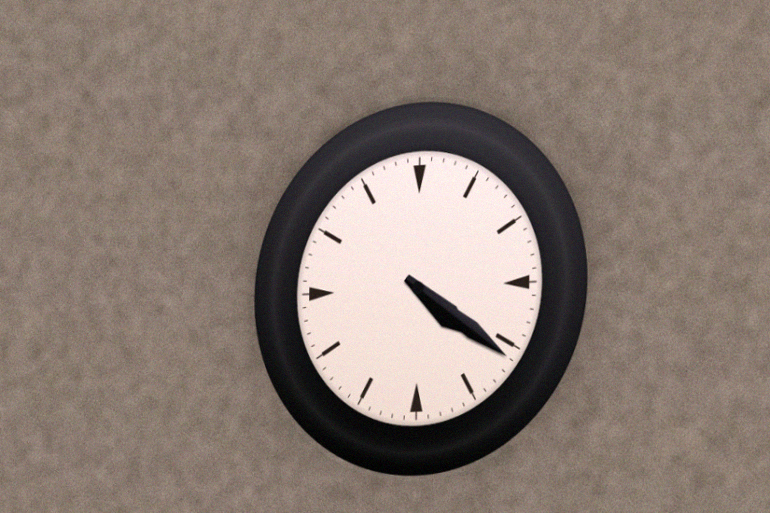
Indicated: 4 h 21 min
